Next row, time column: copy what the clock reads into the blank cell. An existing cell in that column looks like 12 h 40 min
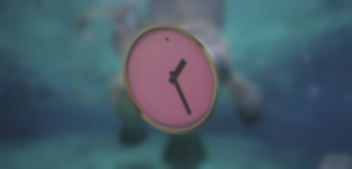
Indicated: 1 h 27 min
